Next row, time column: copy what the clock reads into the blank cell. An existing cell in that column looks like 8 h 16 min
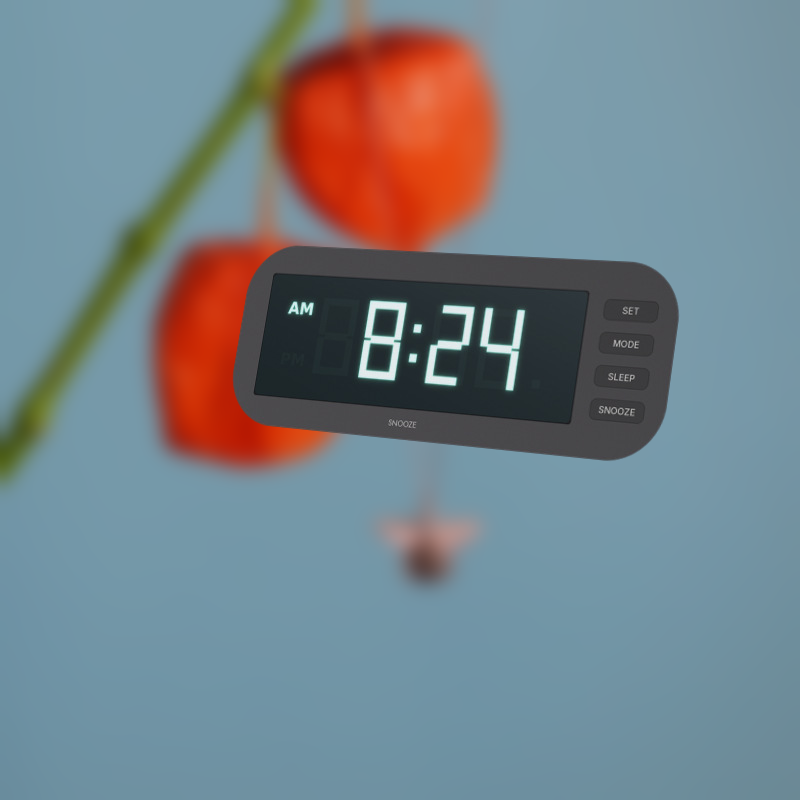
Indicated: 8 h 24 min
